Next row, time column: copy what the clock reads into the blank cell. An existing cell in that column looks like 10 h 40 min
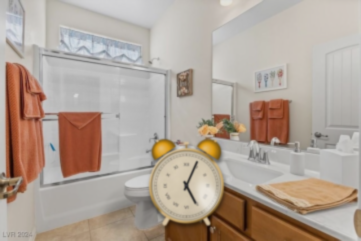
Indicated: 5 h 04 min
